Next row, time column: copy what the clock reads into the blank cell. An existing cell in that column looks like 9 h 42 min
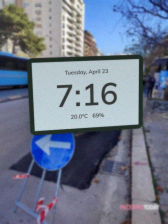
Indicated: 7 h 16 min
